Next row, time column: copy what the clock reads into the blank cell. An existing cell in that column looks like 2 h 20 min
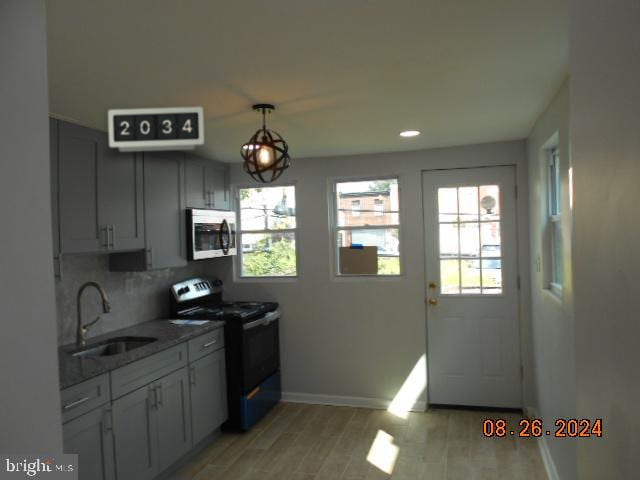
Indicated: 20 h 34 min
